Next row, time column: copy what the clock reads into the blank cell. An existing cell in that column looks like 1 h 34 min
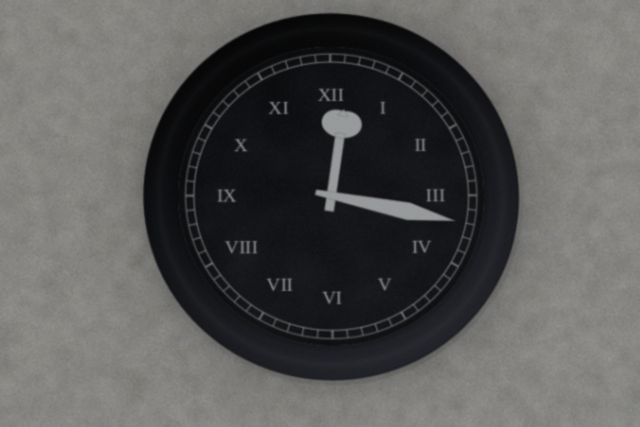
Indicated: 12 h 17 min
